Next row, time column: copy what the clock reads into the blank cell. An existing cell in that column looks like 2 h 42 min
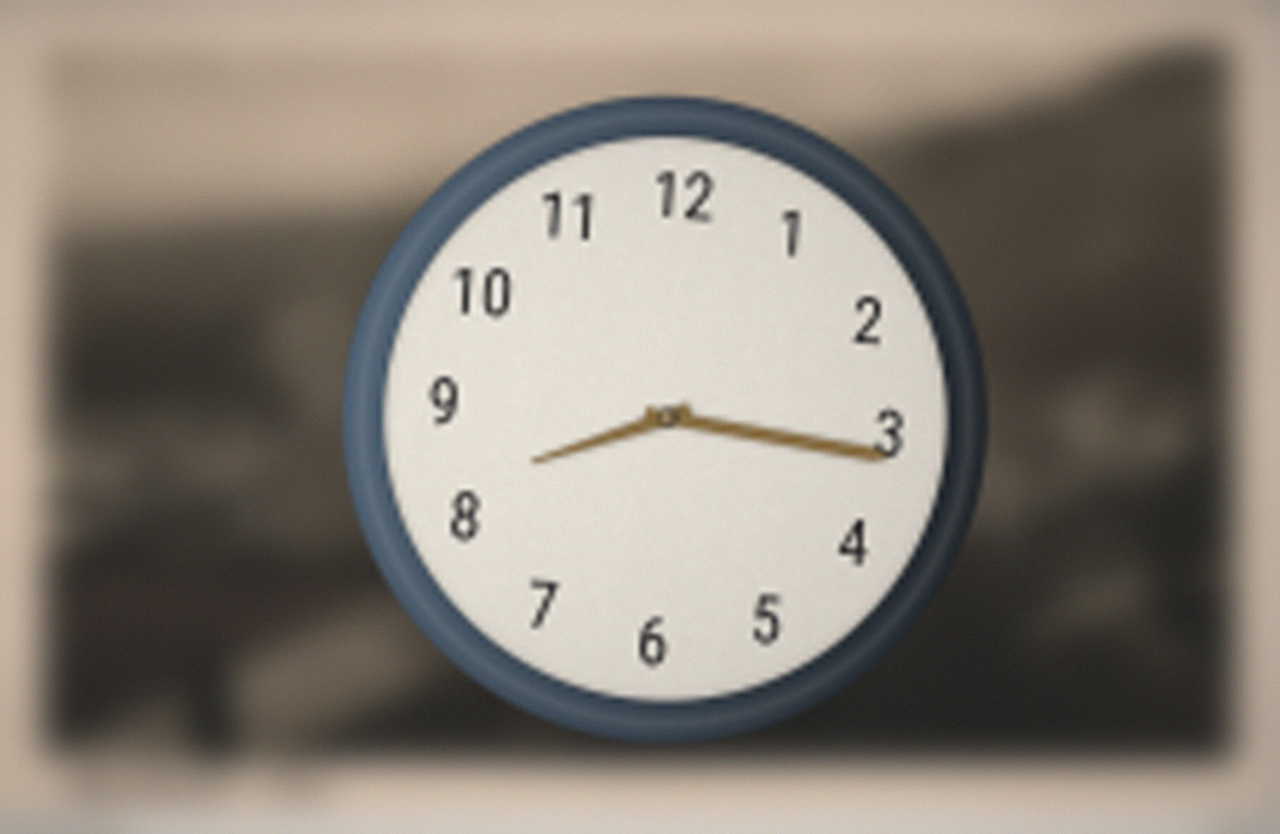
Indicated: 8 h 16 min
